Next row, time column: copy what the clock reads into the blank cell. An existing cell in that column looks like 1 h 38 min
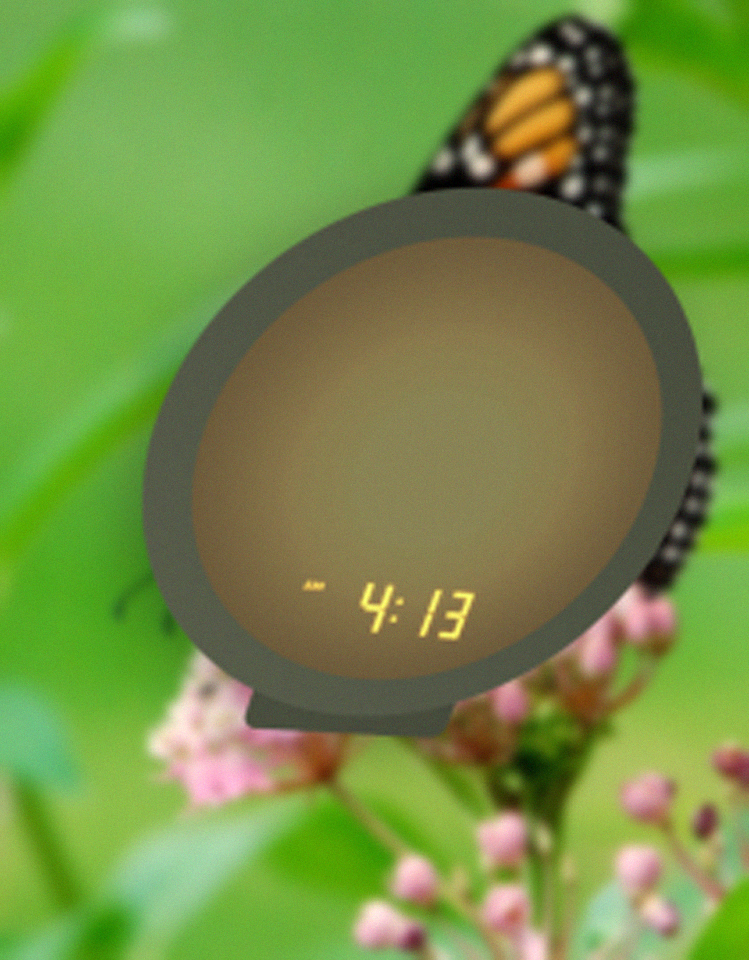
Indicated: 4 h 13 min
